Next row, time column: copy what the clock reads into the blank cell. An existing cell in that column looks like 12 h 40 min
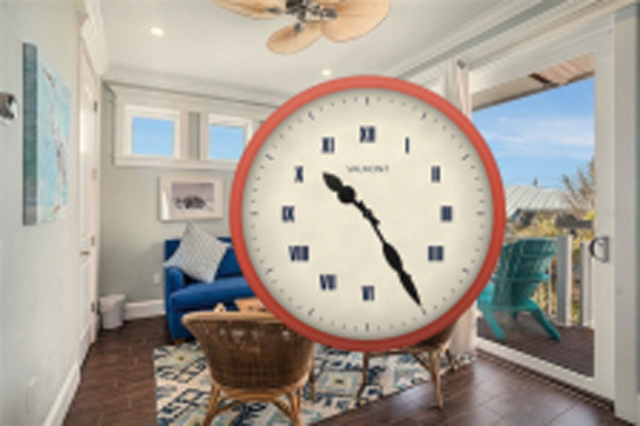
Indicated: 10 h 25 min
